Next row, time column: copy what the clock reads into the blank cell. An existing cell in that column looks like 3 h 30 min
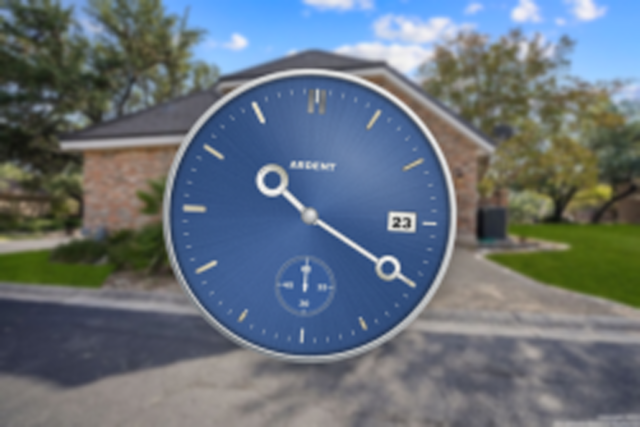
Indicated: 10 h 20 min
